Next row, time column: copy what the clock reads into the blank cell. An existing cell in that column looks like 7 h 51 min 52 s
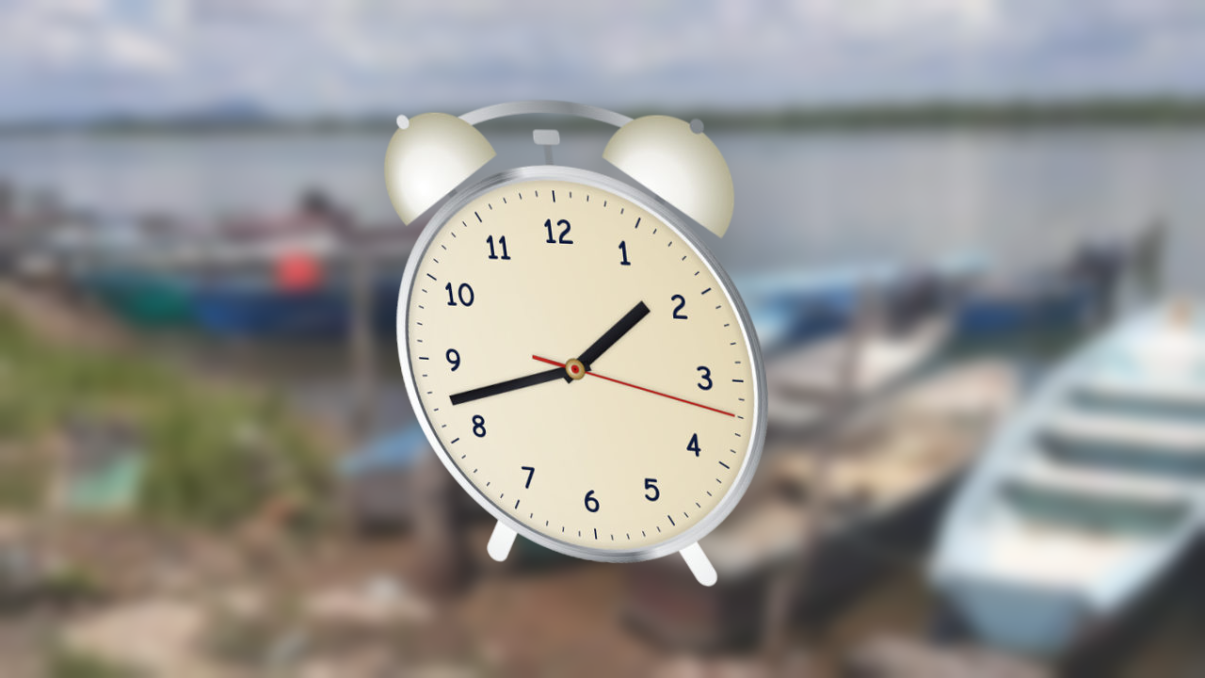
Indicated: 1 h 42 min 17 s
